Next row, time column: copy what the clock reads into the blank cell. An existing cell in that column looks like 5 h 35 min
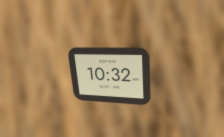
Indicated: 10 h 32 min
